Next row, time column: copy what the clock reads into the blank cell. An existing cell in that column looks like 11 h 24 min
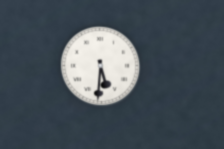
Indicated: 5 h 31 min
